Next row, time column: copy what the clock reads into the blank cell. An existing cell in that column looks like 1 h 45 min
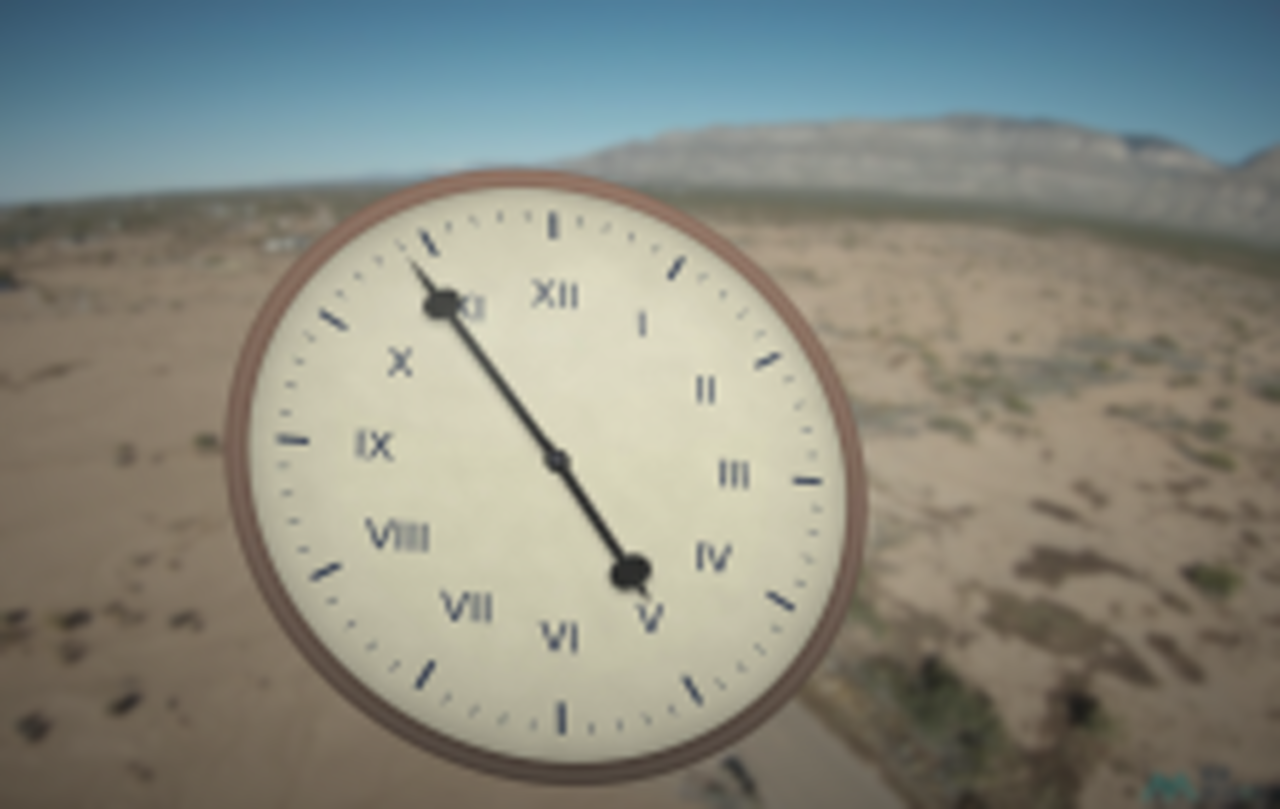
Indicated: 4 h 54 min
